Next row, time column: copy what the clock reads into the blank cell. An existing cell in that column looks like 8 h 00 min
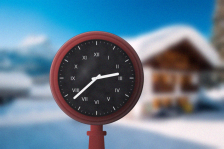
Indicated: 2 h 38 min
